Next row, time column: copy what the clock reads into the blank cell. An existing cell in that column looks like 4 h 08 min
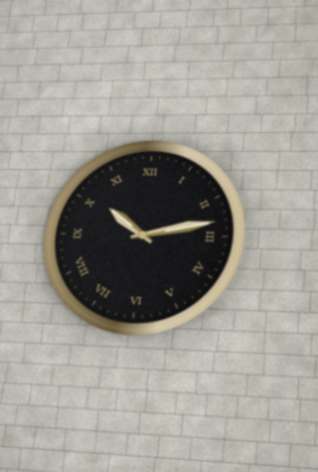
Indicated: 10 h 13 min
